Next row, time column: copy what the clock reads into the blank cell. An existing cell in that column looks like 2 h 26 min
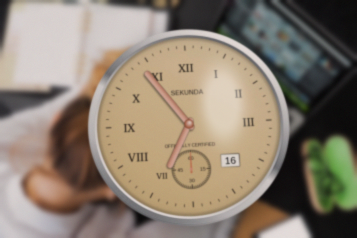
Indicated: 6 h 54 min
